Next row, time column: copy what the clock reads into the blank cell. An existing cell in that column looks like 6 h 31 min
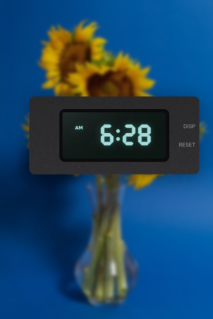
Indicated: 6 h 28 min
